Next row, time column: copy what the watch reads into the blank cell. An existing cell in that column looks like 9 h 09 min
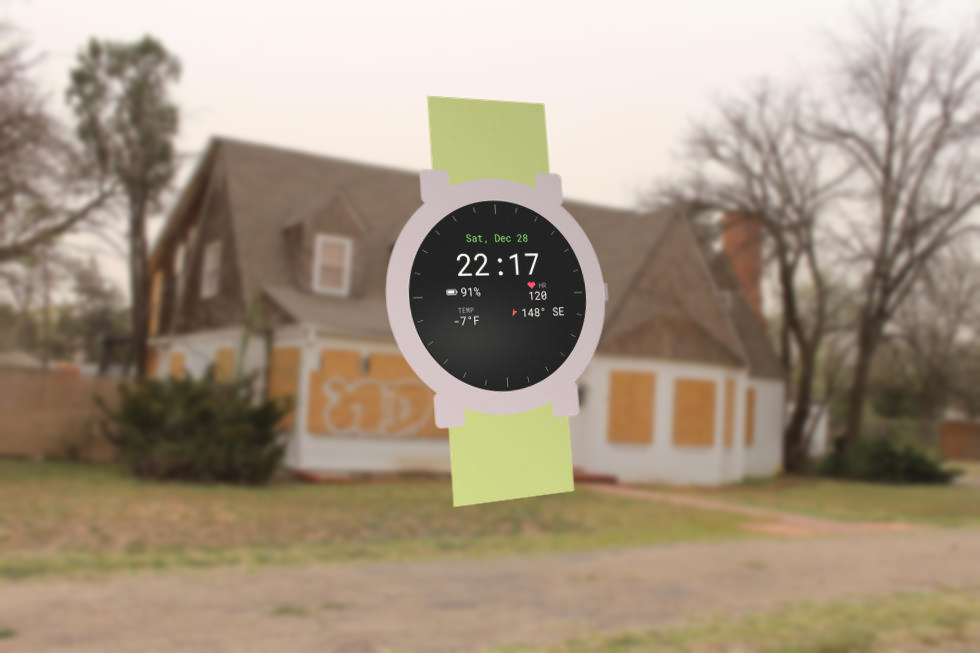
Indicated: 22 h 17 min
